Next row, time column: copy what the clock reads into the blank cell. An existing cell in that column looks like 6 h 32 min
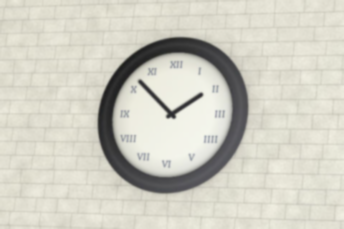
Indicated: 1 h 52 min
